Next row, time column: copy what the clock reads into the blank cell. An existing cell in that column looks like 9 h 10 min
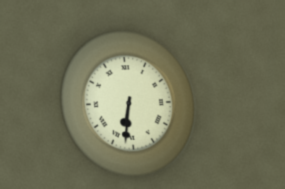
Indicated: 6 h 32 min
